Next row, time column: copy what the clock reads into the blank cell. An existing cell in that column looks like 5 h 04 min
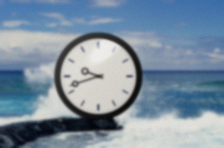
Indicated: 9 h 42 min
